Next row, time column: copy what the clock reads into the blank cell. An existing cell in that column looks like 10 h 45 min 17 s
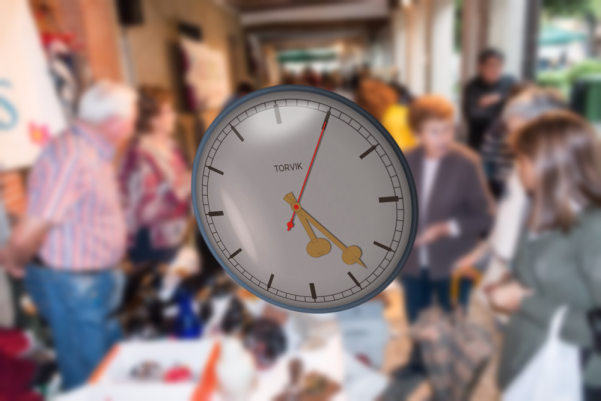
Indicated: 5 h 23 min 05 s
